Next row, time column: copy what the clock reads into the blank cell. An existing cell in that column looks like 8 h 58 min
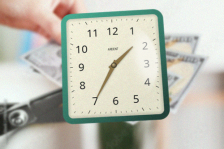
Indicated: 1 h 35 min
